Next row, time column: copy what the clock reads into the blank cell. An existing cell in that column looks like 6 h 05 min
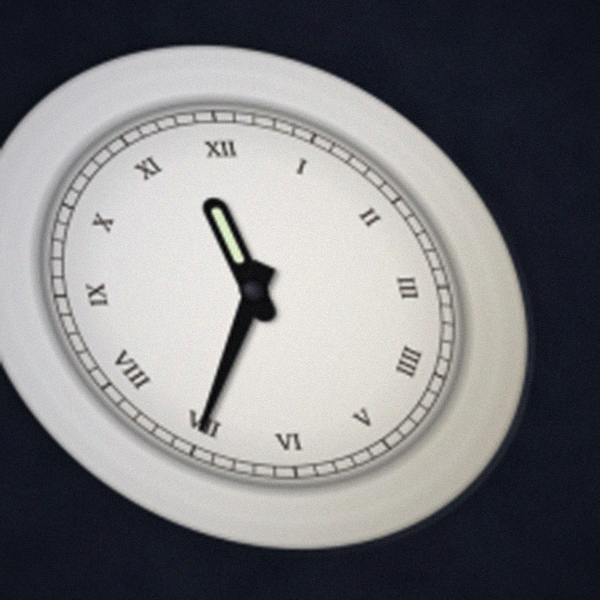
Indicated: 11 h 35 min
